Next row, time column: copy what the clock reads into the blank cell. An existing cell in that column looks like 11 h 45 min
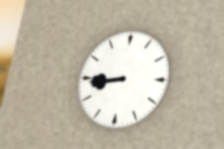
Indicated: 8 h 44 min
